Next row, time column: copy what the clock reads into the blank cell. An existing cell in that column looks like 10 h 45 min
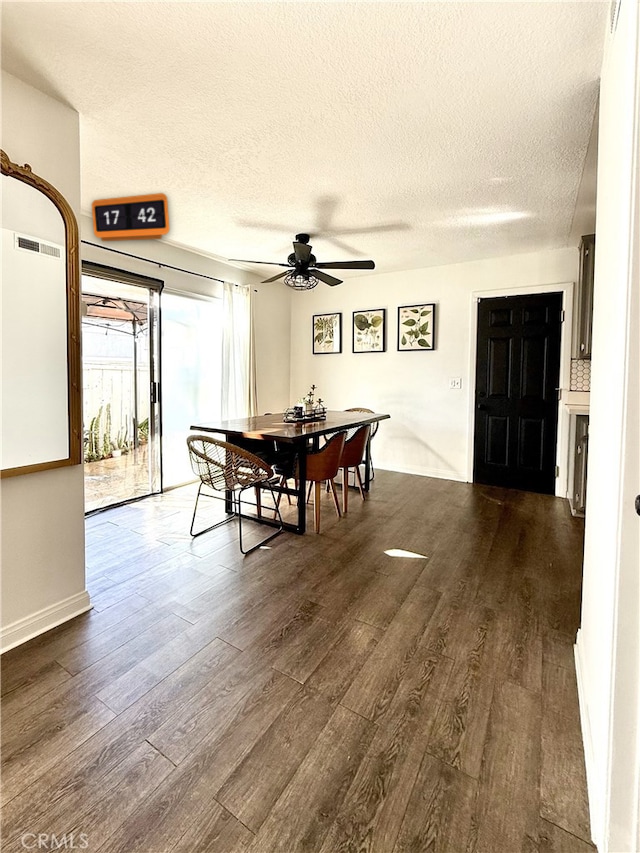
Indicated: 17 h 42 min
